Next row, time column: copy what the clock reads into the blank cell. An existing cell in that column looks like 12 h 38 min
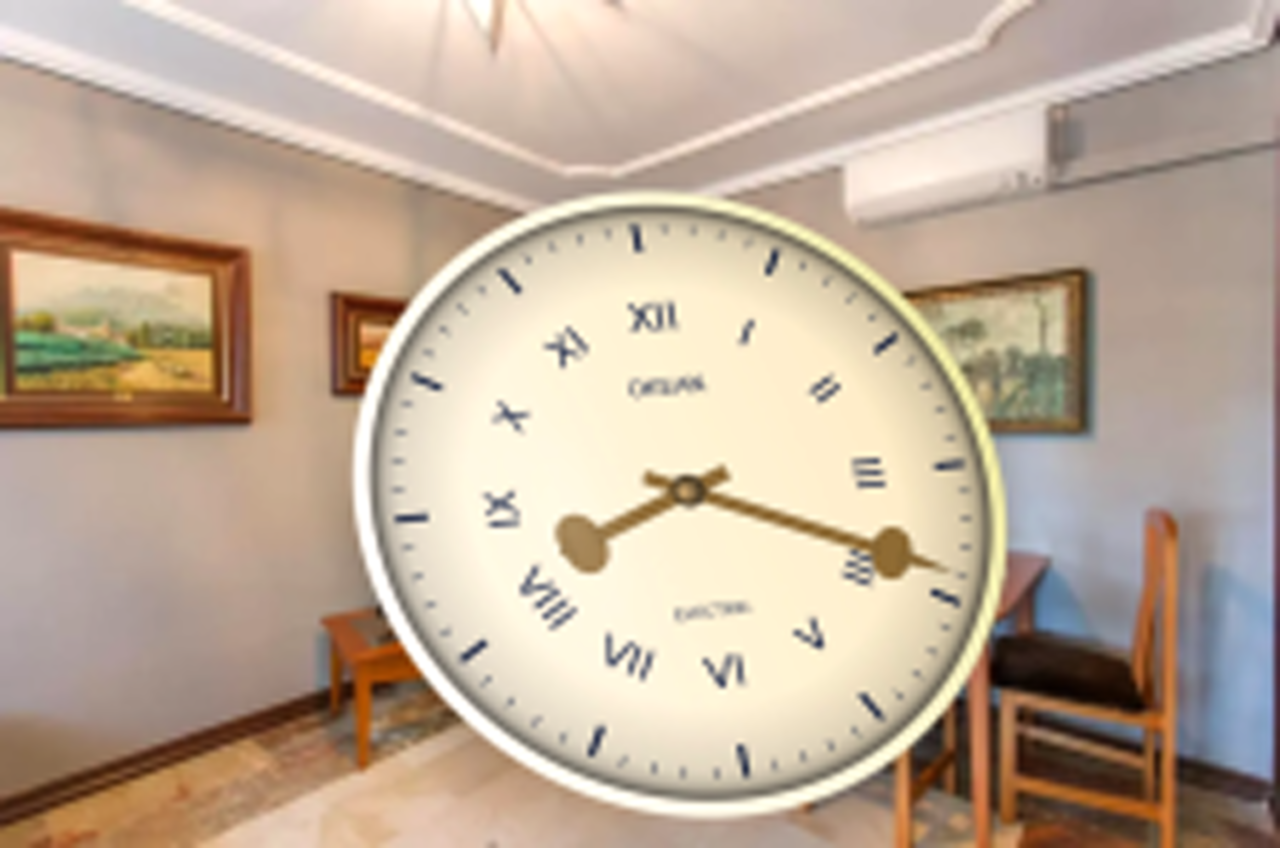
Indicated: 8 h 19 min
